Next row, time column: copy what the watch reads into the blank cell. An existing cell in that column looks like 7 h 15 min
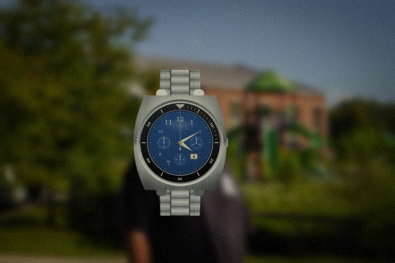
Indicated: 4 h 10 min
